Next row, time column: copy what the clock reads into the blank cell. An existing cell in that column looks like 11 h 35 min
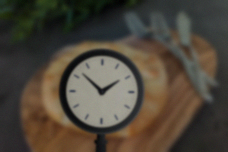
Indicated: 1 h 52 min
